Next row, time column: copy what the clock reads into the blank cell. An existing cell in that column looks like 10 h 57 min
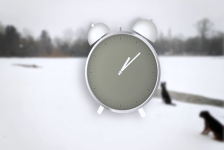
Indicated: 1 h 08 min
